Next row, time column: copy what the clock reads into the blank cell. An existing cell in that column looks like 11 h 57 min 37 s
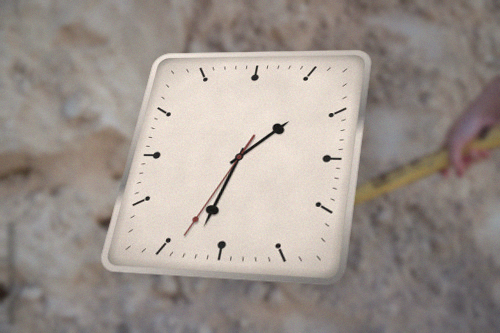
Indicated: 1 h 32 min 34 s
